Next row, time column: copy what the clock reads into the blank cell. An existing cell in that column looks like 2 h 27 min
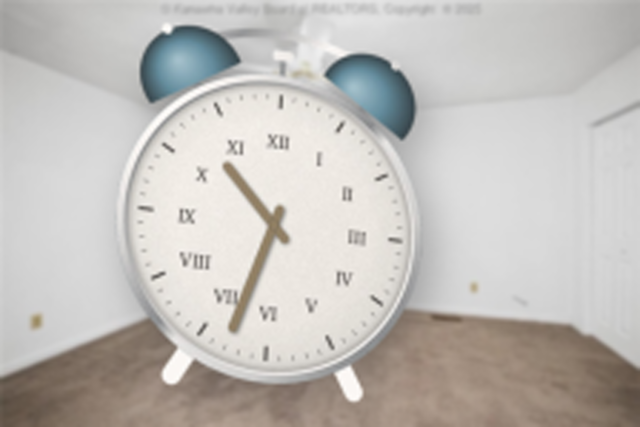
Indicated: 10 h 33 min
